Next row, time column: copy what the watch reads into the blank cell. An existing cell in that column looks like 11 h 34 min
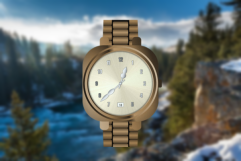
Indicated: 12 h 38 min
